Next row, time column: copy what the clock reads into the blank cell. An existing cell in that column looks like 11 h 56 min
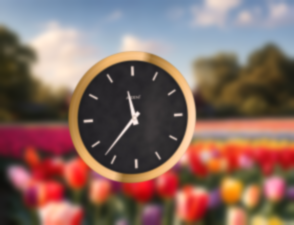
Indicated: 11 h 37 min
